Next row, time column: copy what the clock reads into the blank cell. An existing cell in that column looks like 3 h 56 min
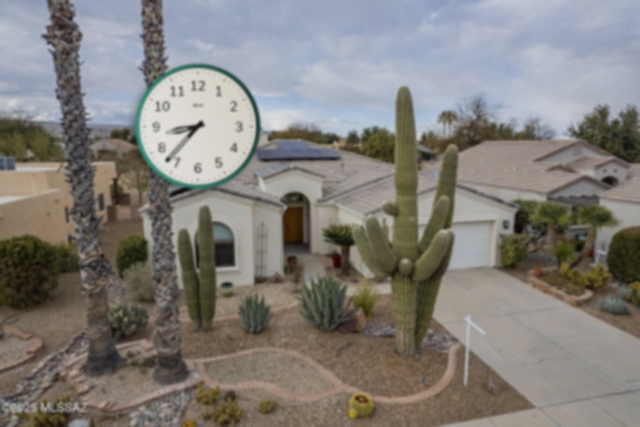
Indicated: 8 h 37 min
